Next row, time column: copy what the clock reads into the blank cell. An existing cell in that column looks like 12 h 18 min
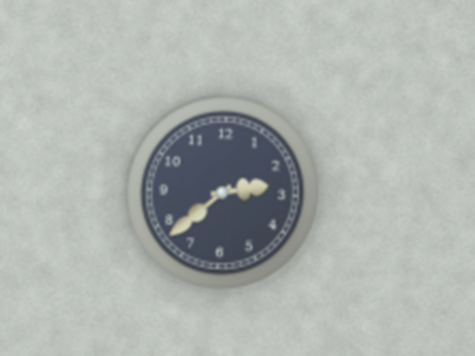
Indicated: 2 h 38 min
